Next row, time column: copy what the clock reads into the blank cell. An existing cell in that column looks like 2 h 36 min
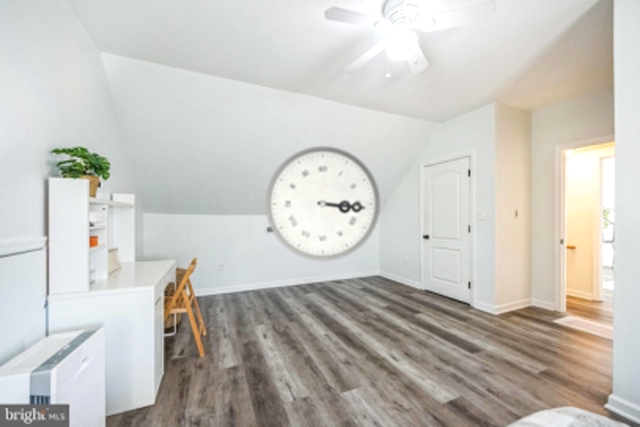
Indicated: 3 h 16 min
